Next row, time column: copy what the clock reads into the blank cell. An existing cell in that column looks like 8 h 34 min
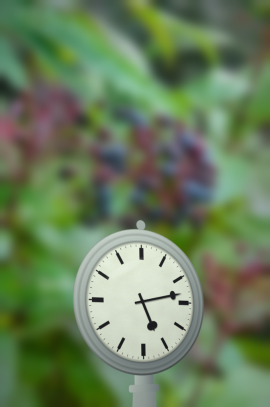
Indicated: 5 h 13 min
